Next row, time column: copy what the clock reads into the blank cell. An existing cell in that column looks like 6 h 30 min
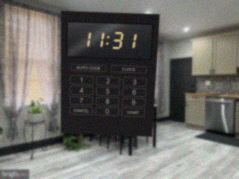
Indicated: 11 h 31 min
